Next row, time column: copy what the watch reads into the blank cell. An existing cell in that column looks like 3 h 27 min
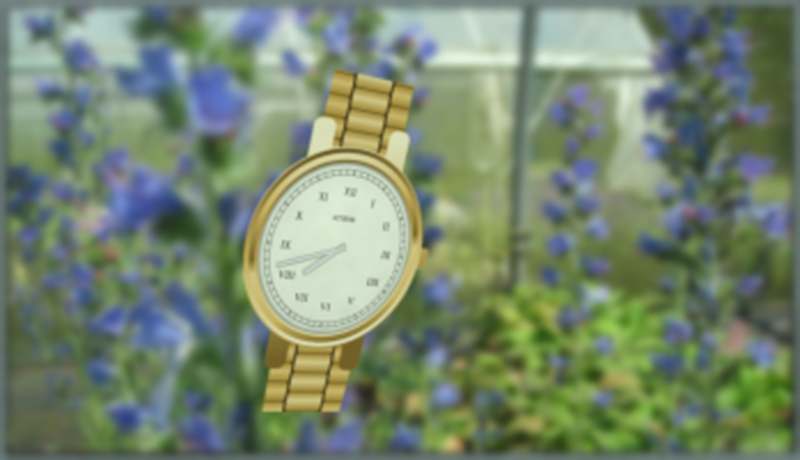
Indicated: 7 h 42 min
